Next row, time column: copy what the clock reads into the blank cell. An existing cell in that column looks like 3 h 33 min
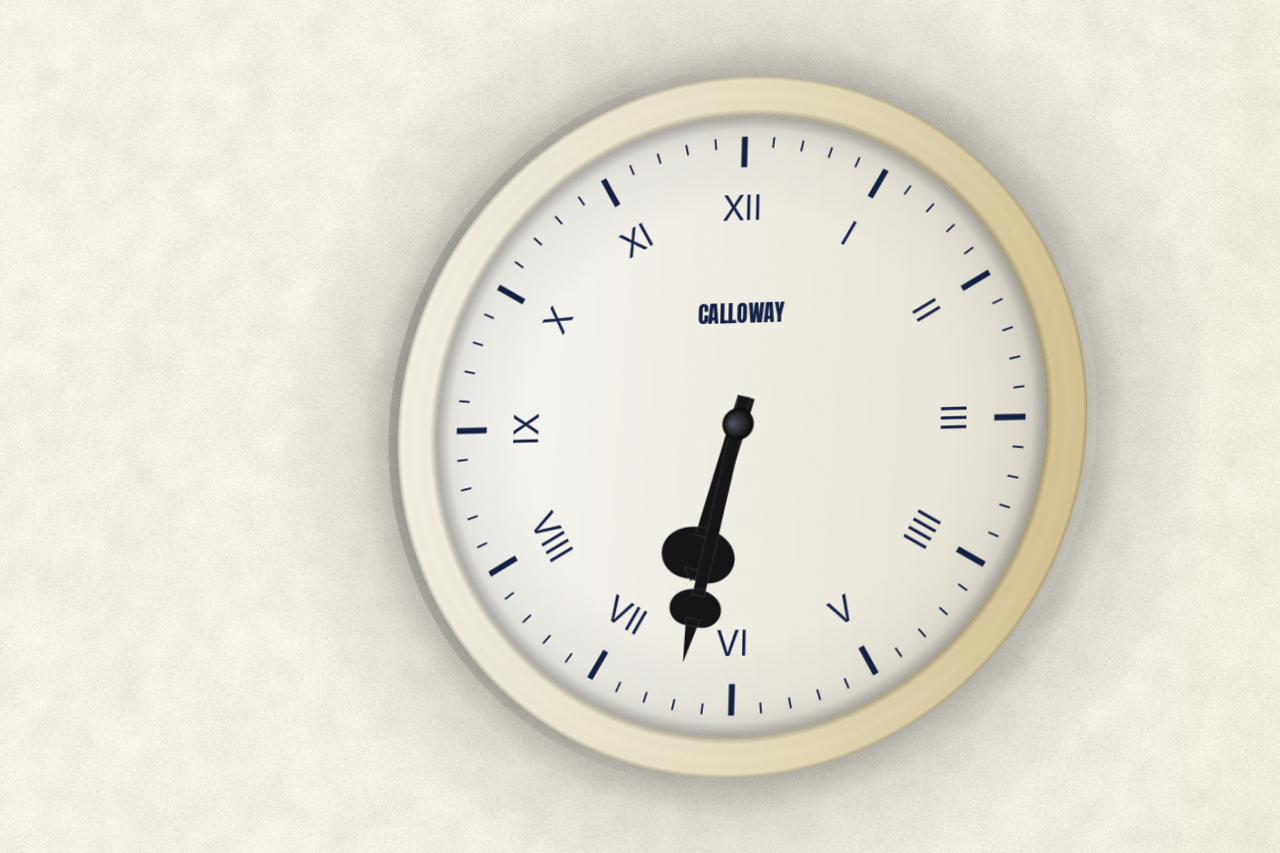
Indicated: 6 h 32 min
